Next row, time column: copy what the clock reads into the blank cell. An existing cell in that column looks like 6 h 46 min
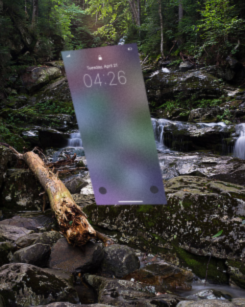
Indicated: 4 h 26 min
